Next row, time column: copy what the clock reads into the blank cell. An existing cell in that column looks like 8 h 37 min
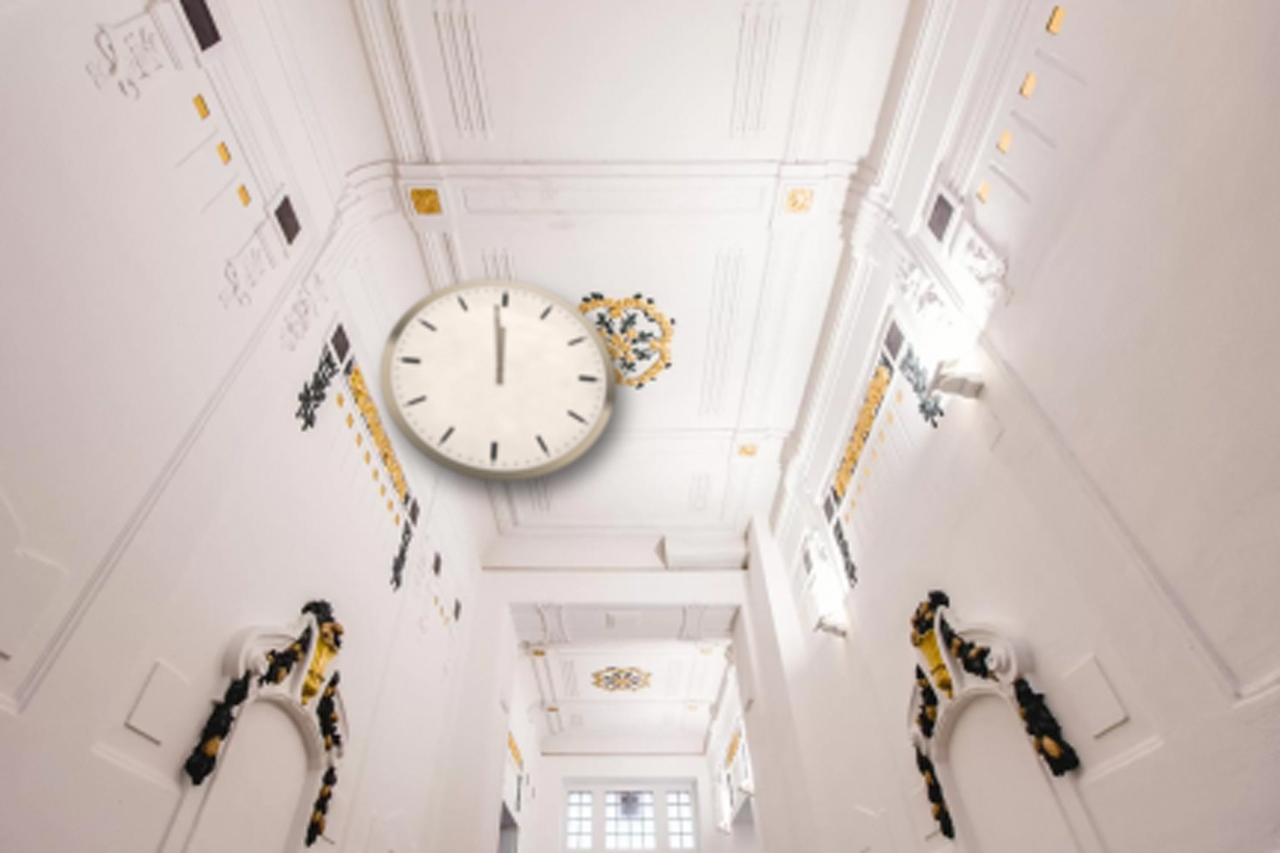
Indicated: 11 h 59 min
